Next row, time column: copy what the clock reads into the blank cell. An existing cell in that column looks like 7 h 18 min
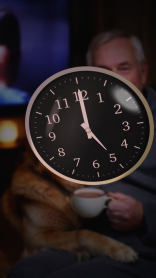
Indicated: 5 h 00 min
